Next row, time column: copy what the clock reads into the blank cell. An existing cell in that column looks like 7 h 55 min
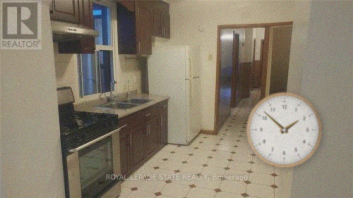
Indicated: 1 h 52 min
